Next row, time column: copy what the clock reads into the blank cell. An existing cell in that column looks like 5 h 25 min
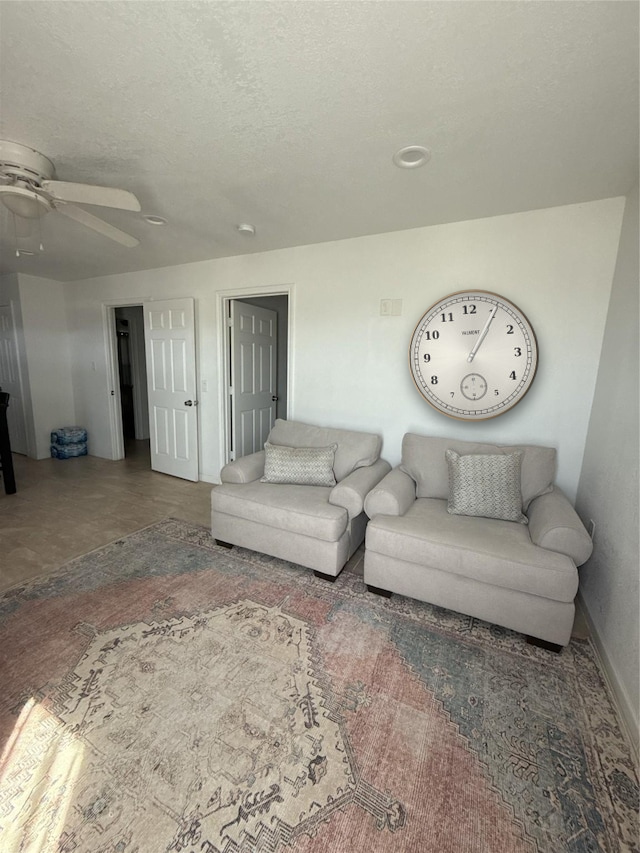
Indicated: 1 h 05 min
